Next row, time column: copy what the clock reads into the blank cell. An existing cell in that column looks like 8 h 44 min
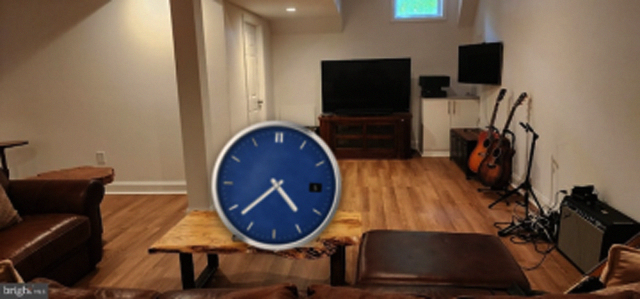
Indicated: 4 h 38 min
